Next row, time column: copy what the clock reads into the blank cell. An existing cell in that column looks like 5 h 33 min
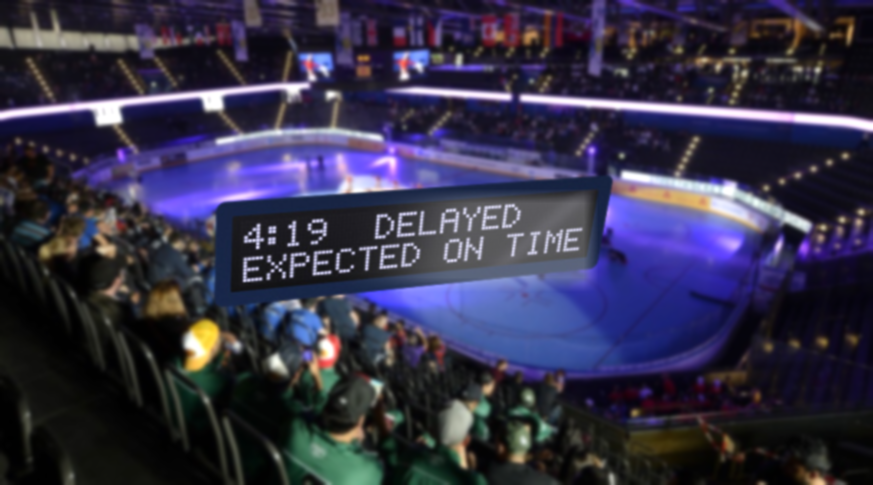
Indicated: 4 h 19 min
